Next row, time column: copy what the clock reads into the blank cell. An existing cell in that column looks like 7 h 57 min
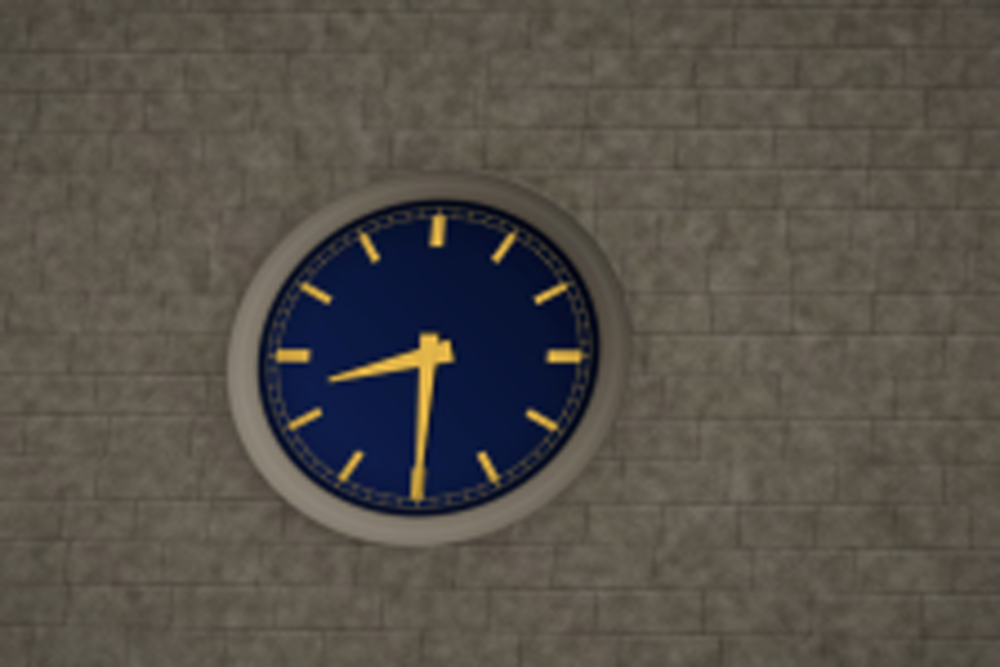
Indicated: 8 h 30 min
